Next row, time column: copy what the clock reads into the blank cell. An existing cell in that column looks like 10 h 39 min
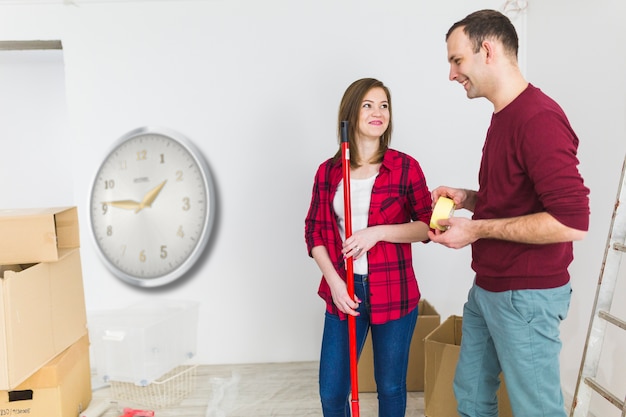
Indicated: 1 h 46 min
